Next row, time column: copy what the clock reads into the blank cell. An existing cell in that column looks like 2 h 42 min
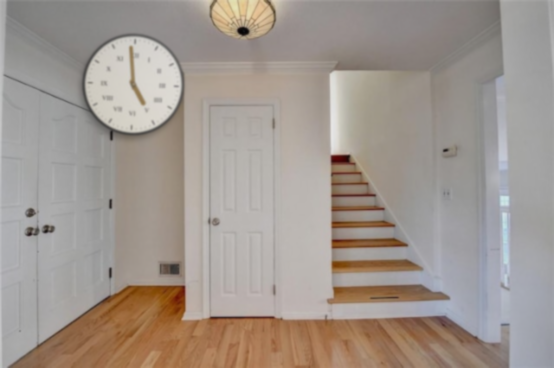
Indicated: 4 h 59 min
